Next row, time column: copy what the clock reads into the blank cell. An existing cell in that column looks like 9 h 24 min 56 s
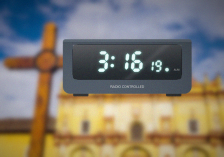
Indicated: 3 h 16 min 19 s
